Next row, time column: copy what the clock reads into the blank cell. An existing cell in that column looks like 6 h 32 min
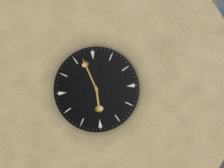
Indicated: 5 h 57 min
